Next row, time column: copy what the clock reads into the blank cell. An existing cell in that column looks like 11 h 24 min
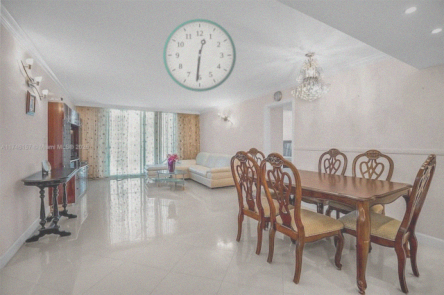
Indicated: 12 h 31 min
